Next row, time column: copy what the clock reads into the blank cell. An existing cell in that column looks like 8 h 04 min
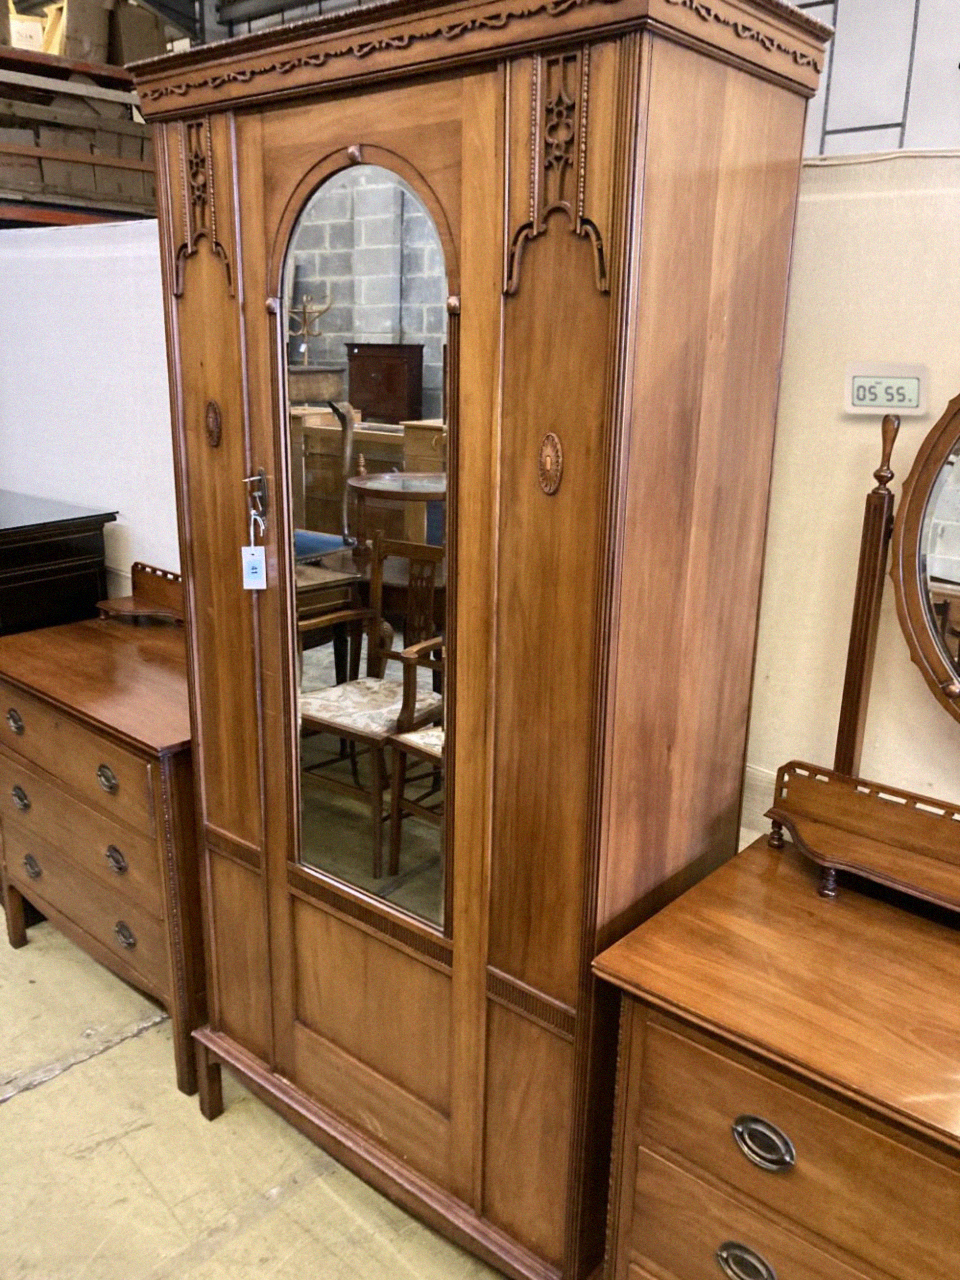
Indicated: 5 h 55 min
